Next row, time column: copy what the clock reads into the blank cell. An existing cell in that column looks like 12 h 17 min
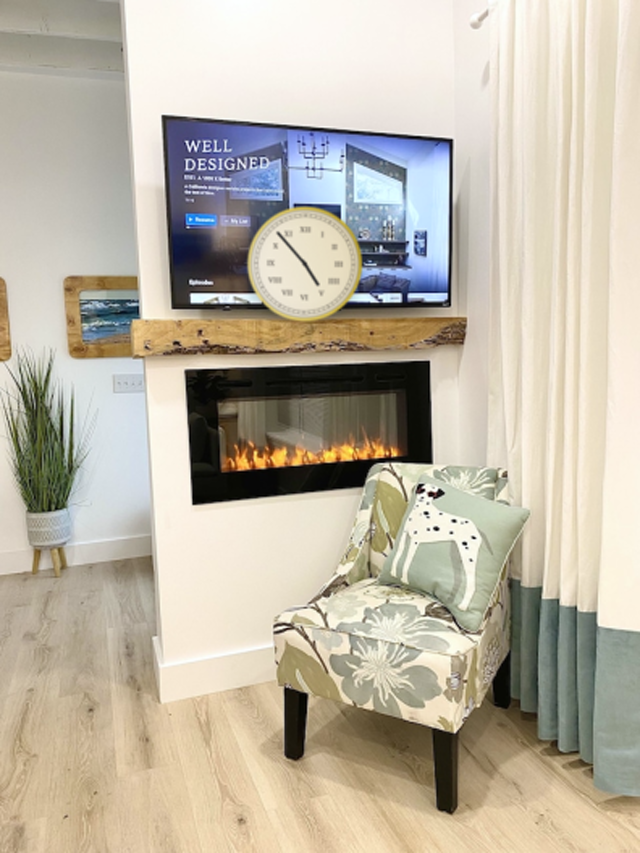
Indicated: 4 h 53 min
